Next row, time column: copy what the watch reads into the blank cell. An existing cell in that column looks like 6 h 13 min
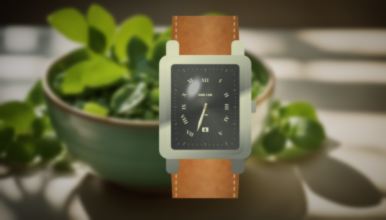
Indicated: 6 h 33 min
